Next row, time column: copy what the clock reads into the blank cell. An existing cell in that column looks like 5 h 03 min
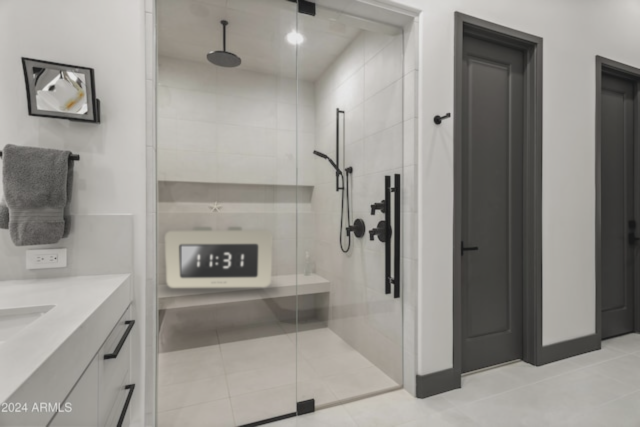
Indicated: 11 h 31 min
